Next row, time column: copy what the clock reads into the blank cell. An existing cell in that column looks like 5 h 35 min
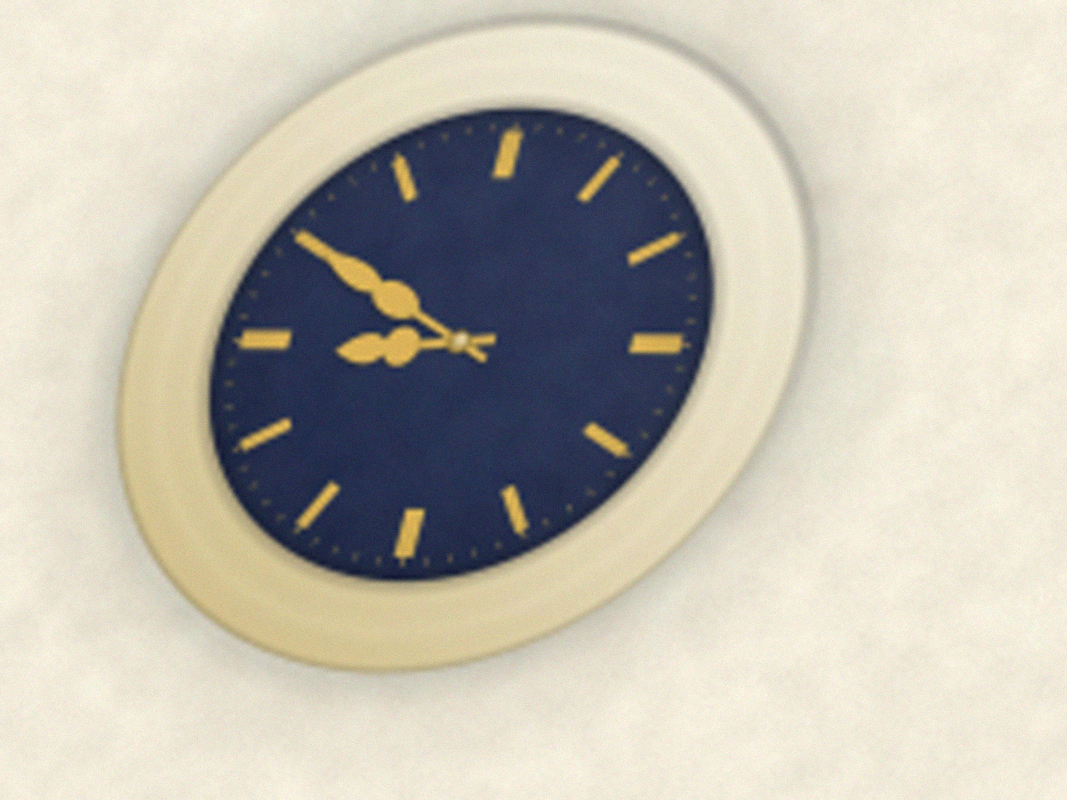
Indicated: 8 h 50 min
